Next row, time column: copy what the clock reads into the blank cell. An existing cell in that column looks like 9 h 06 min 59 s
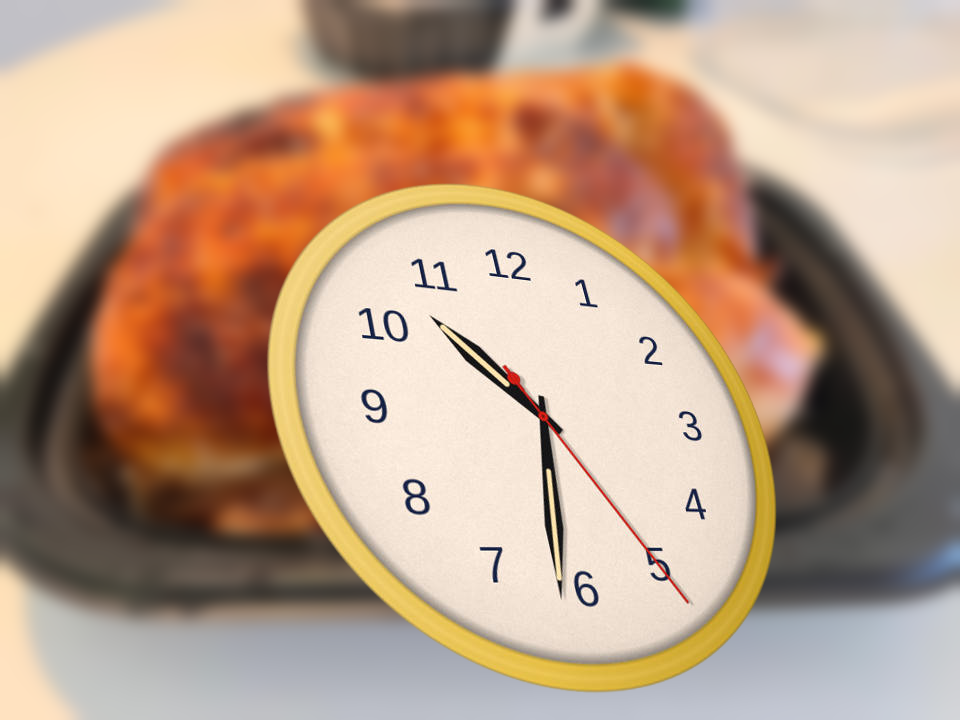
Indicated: 10 h 31 min 25 s
